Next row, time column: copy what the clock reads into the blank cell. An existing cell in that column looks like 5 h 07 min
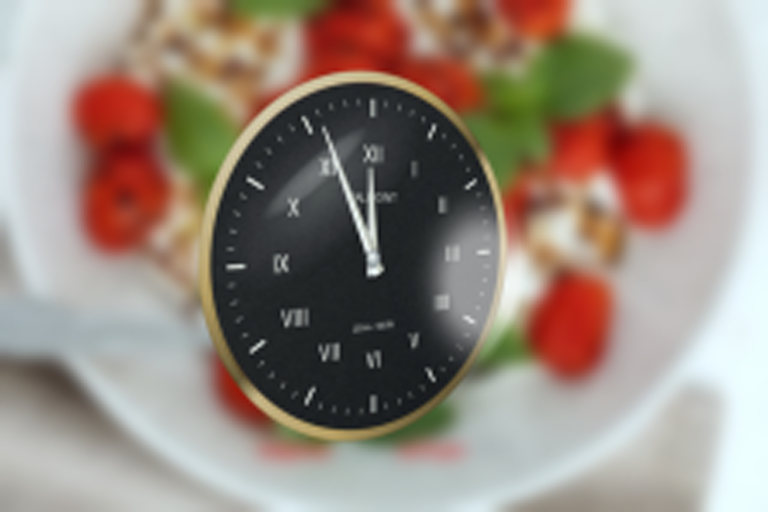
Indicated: 11 h 56 min
